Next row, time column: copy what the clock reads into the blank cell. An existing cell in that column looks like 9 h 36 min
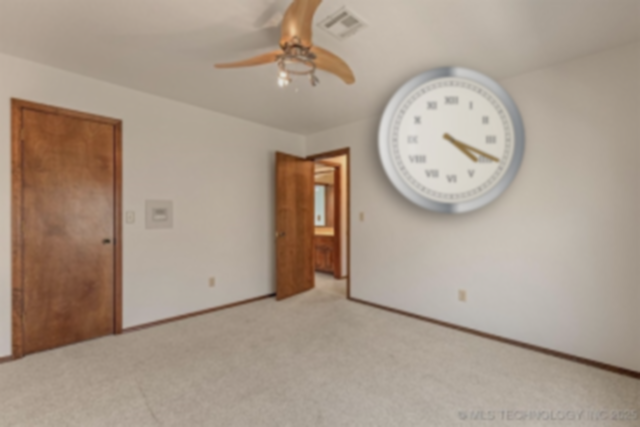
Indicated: 4 h 19 min
